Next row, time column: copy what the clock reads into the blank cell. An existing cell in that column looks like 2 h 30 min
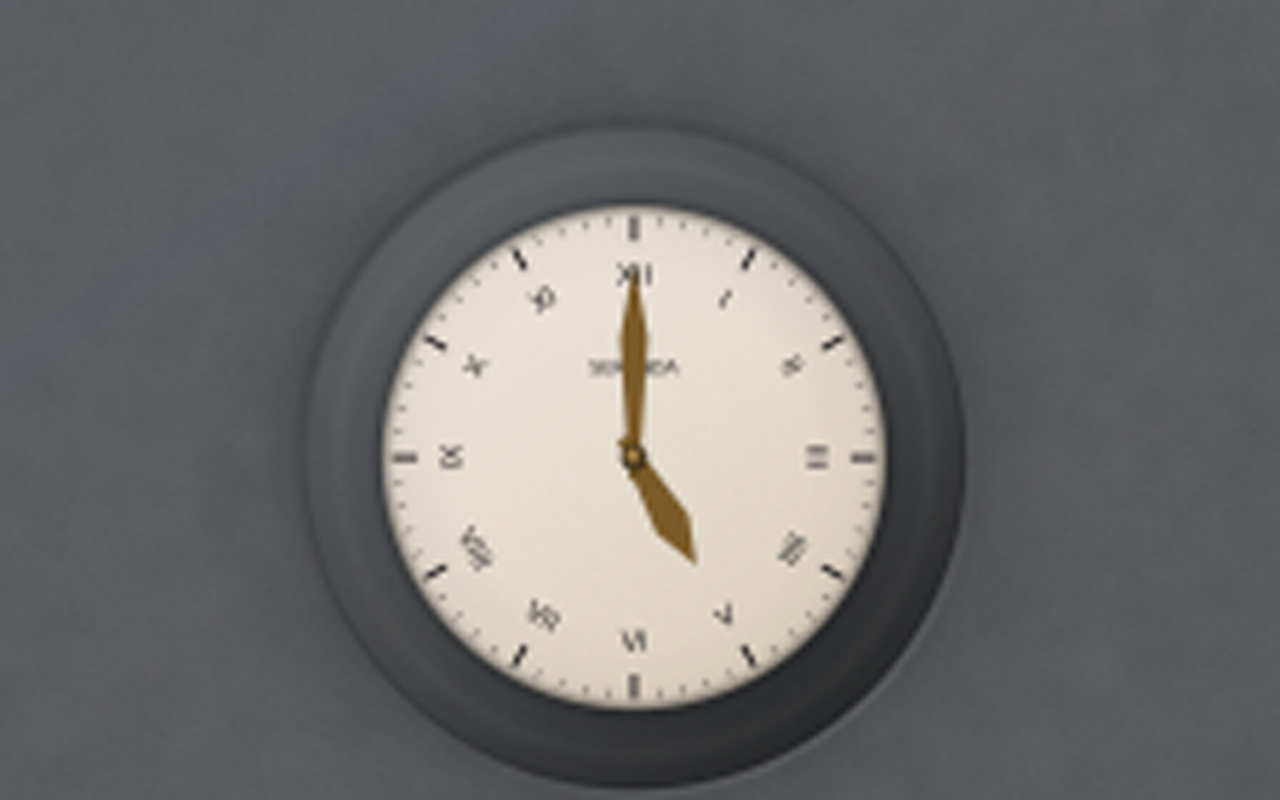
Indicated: 5 h 00 min
